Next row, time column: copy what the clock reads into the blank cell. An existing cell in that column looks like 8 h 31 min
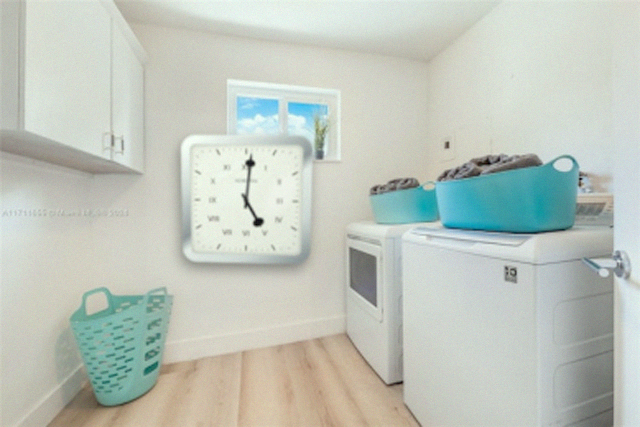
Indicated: 5 h 01 min
